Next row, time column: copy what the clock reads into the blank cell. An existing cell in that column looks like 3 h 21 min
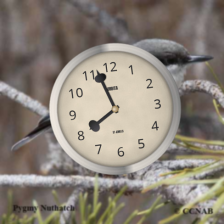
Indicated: 7 h 57 min
